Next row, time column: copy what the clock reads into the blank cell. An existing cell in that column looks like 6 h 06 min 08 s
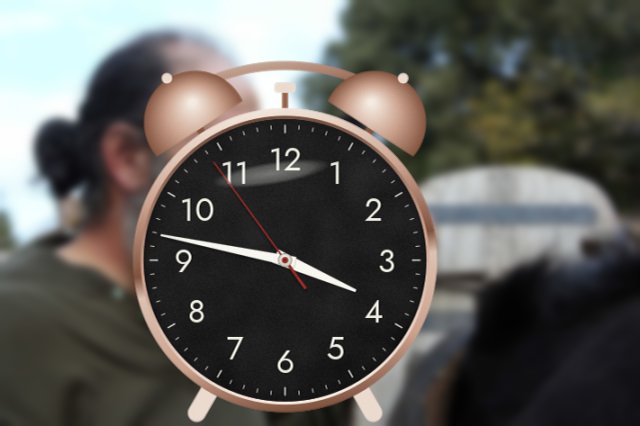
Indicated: 3 h 46 min 54 s
